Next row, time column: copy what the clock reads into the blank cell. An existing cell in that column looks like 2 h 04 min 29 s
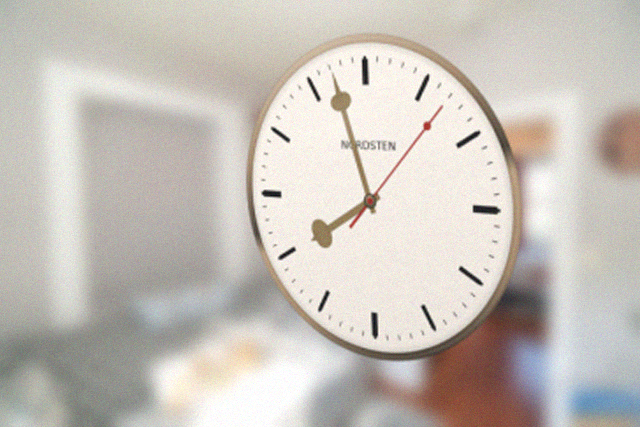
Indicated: 7 h 57 min 07 s
